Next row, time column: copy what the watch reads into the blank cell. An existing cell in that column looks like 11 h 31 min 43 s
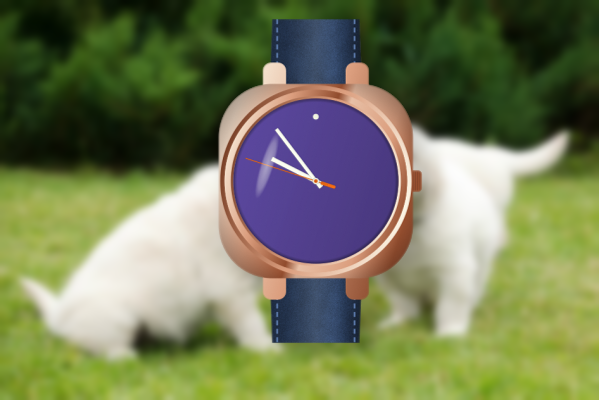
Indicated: 9 h 53 min 48 s
